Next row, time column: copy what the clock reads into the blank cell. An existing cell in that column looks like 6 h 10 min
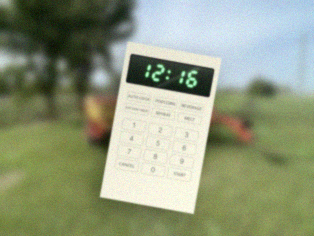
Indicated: 12 h 16 min
